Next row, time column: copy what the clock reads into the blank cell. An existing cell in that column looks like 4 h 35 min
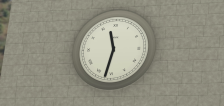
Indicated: 11 h 32 min
